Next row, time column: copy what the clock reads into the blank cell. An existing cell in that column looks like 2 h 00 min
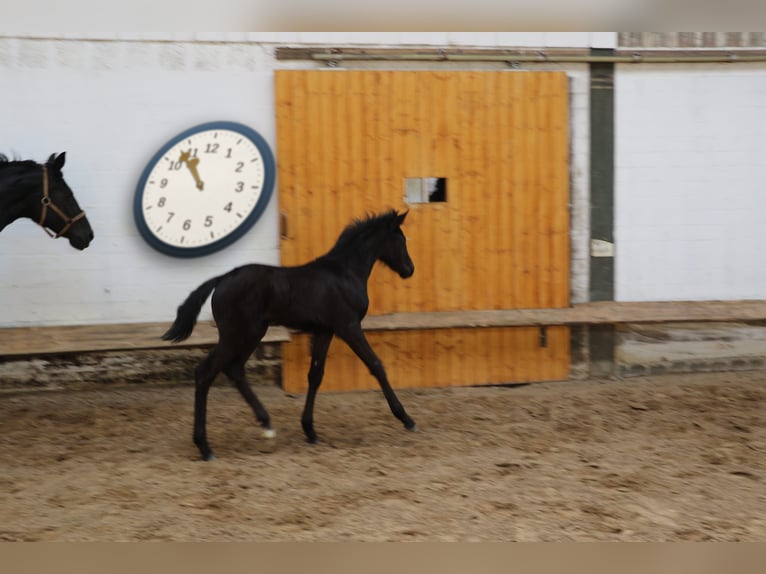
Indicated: 10 h 53 min
